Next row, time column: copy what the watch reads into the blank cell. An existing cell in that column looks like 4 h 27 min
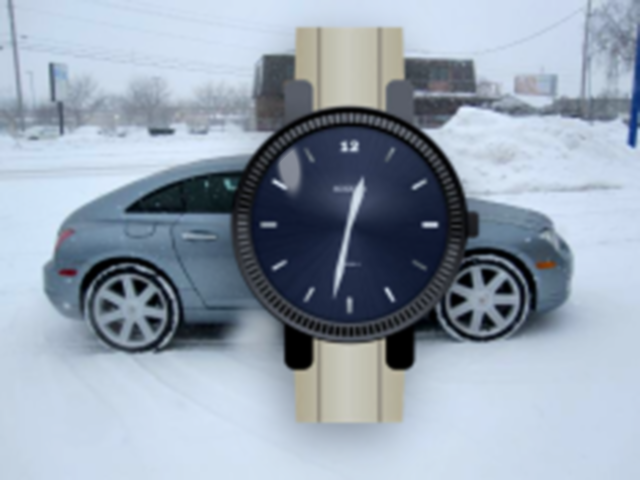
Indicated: 12 h 32 min
